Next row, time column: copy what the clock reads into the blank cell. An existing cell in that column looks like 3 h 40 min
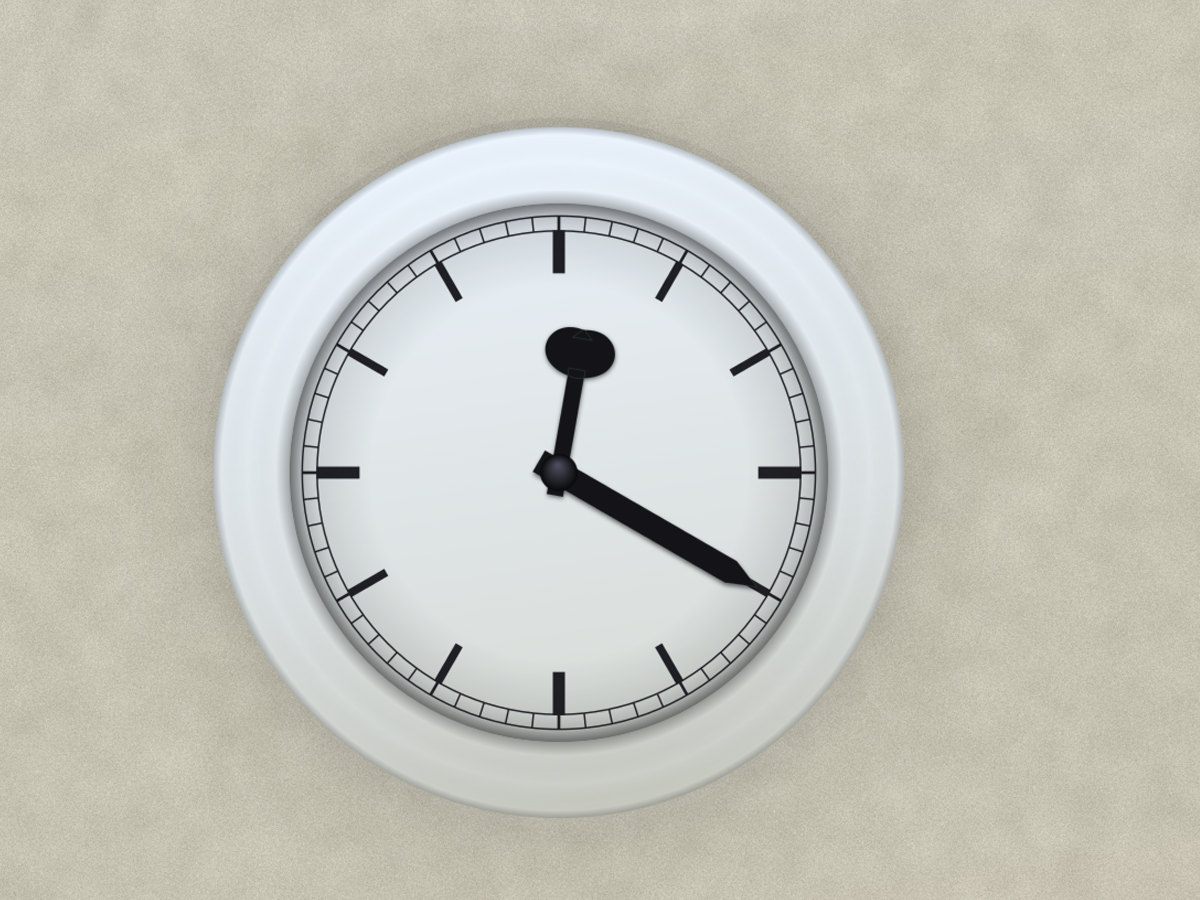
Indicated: 12 h 20 min
